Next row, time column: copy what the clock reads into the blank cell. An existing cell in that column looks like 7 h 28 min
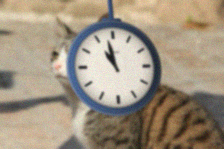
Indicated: 10 h 58 min
